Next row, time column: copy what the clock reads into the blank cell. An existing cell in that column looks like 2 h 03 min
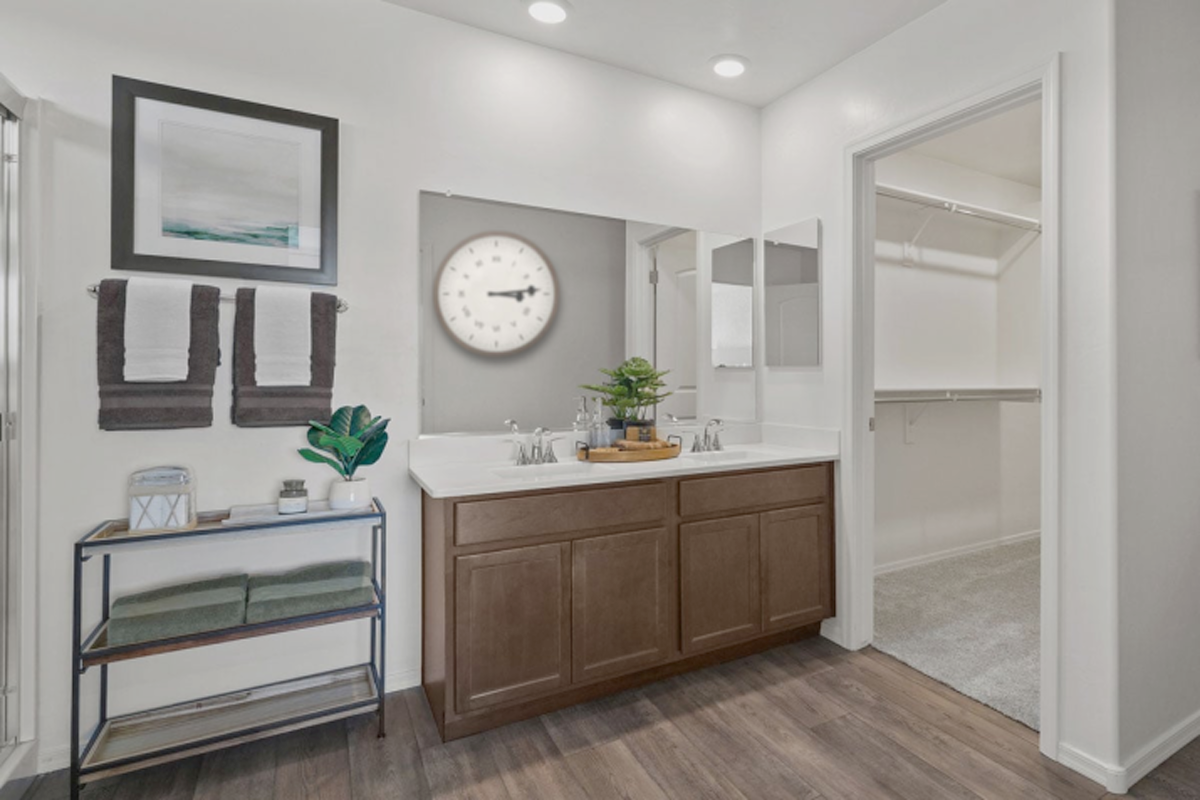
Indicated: 3 h 14 min
